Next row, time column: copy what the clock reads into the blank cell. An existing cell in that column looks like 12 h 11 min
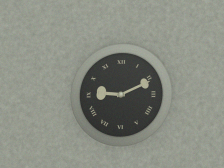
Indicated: 9 h 11 min
